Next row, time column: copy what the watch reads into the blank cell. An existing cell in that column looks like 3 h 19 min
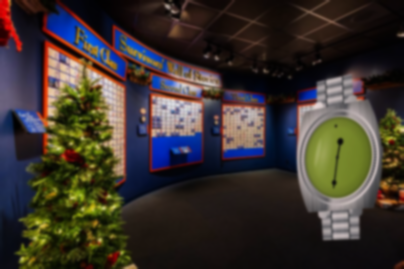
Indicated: 12 h 32 min
